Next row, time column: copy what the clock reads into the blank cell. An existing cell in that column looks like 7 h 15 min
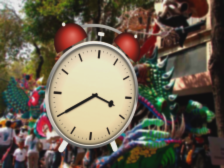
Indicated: 3 h 40 min
